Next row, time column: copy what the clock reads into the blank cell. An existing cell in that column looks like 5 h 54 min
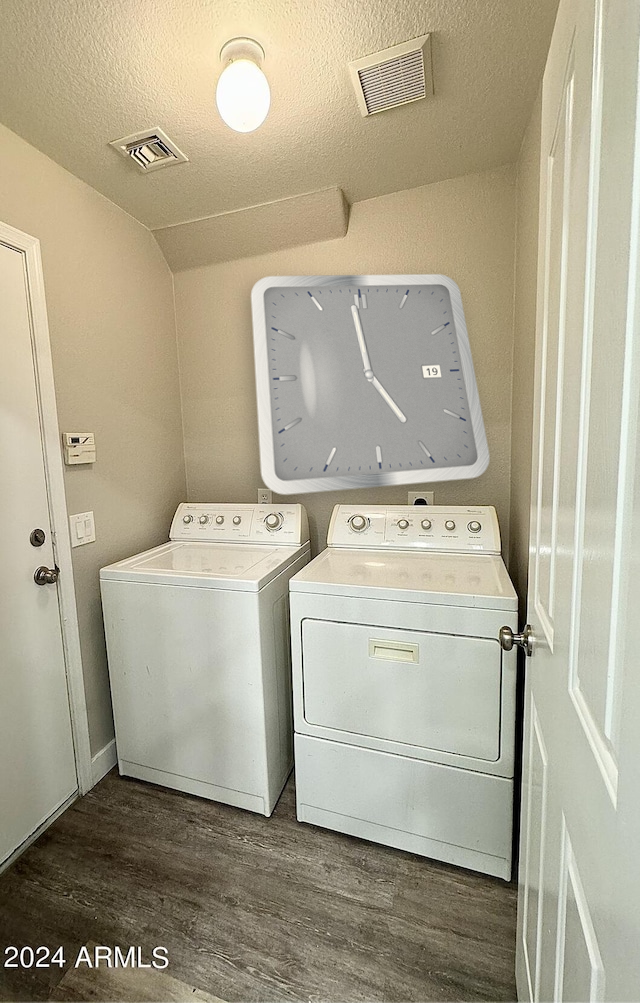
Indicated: 4 h 59 min
